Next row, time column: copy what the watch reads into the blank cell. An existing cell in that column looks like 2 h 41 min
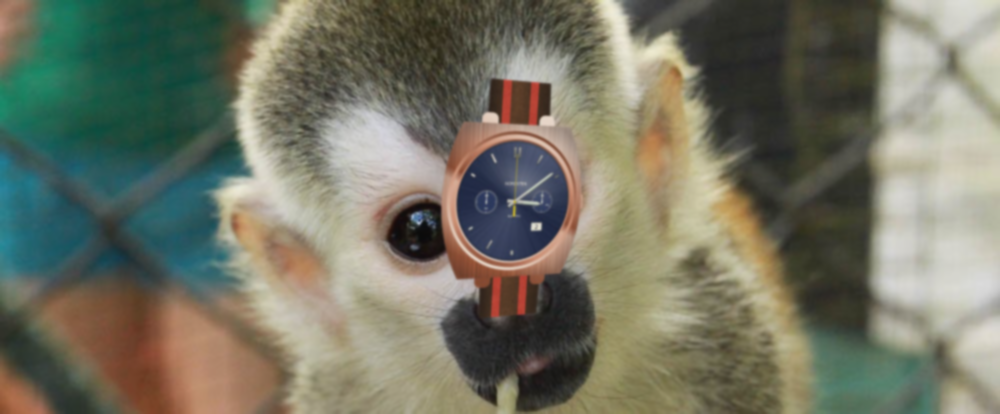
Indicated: 3 h 09 min
